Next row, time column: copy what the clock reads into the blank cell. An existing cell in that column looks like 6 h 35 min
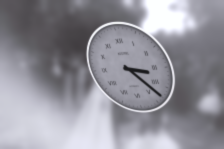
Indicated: 3 h 23 min
